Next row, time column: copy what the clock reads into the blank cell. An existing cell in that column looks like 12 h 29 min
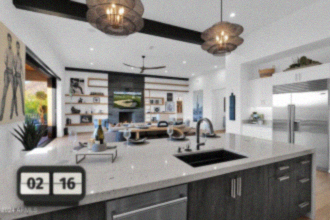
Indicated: 2 h 16 min
